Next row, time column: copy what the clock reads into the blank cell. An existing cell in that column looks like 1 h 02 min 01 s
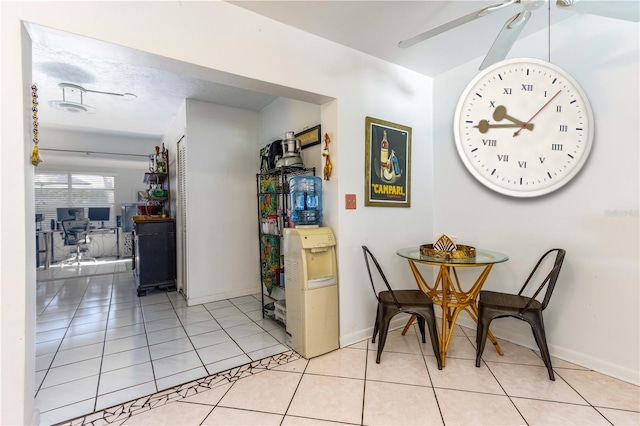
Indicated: 9 h 44 min 07 s
